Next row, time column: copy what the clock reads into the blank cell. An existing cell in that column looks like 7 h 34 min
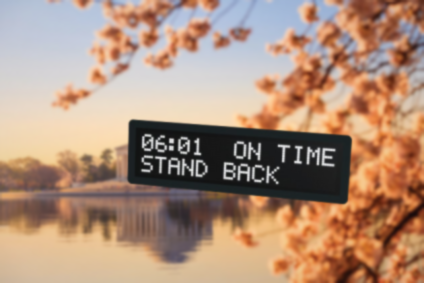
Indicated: 6 h 01 min
